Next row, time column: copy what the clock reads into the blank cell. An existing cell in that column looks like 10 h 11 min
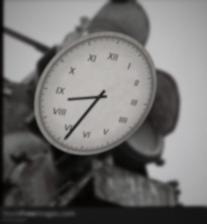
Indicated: 8 h 34 min
